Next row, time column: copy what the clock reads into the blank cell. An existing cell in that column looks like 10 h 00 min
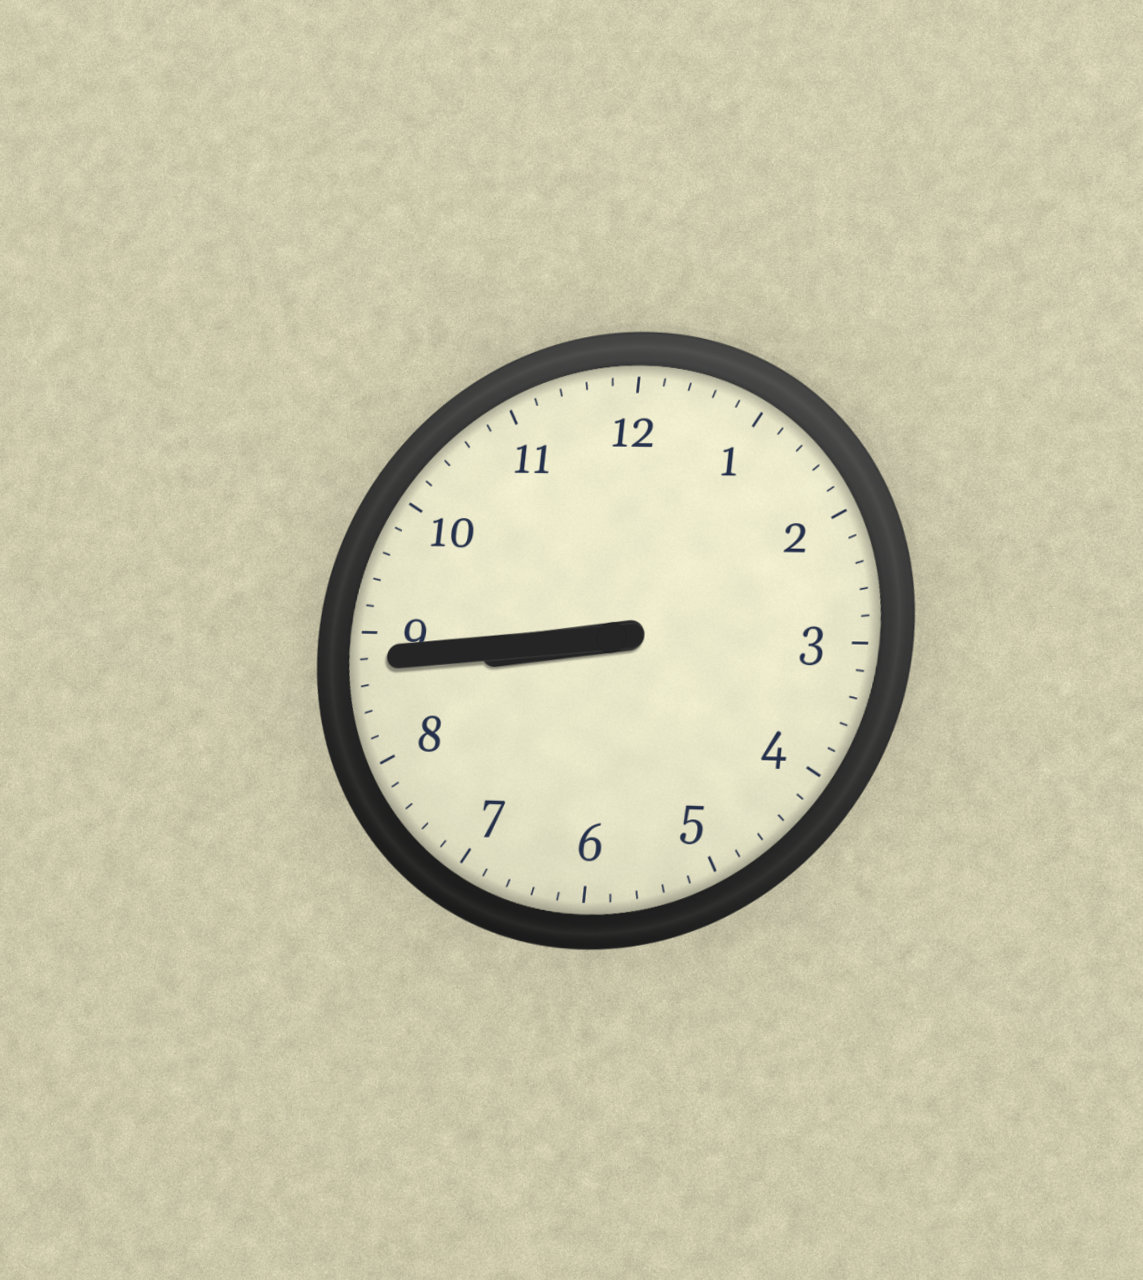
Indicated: 8 h 44 min
